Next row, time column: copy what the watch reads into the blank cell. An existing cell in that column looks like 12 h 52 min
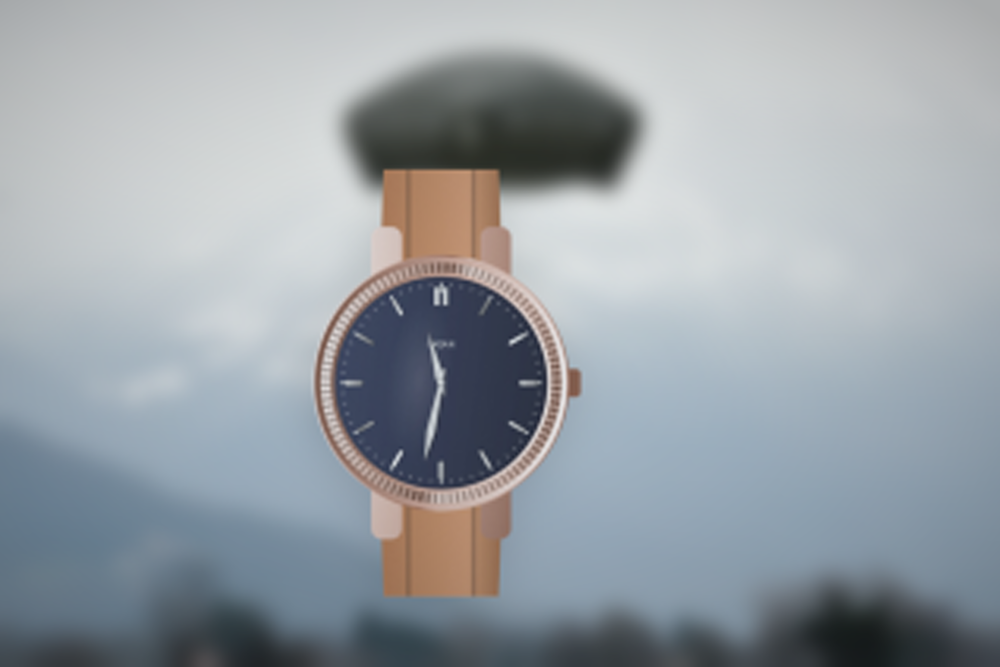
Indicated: 11 h 32 min
